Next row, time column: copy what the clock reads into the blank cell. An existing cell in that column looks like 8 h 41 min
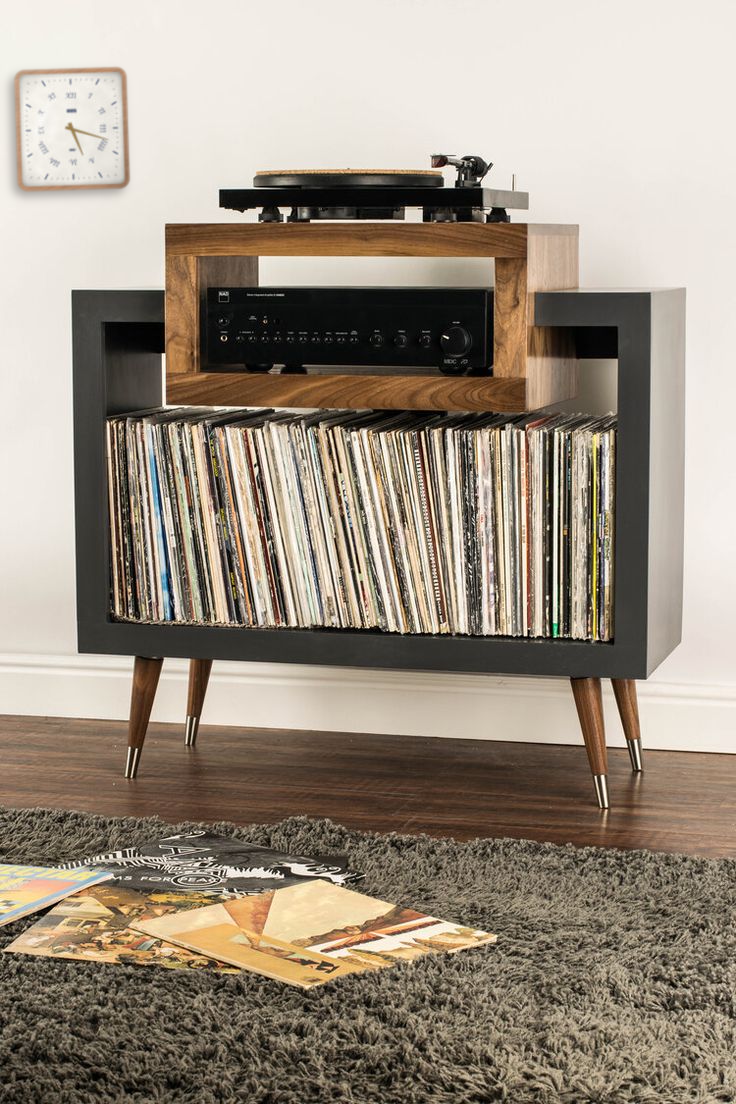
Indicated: 5 h 18 min
